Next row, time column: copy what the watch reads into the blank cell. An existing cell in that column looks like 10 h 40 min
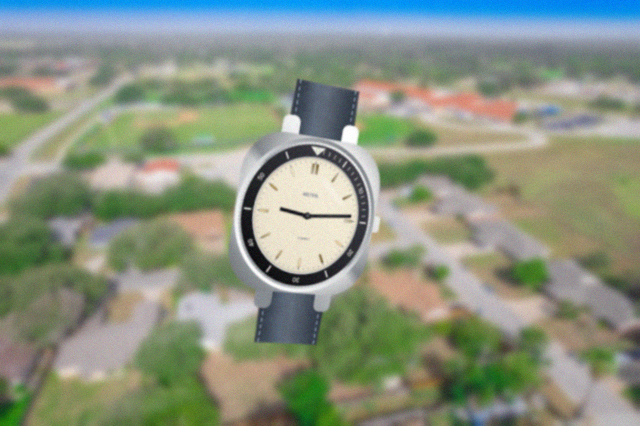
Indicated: 9 h 14 min
